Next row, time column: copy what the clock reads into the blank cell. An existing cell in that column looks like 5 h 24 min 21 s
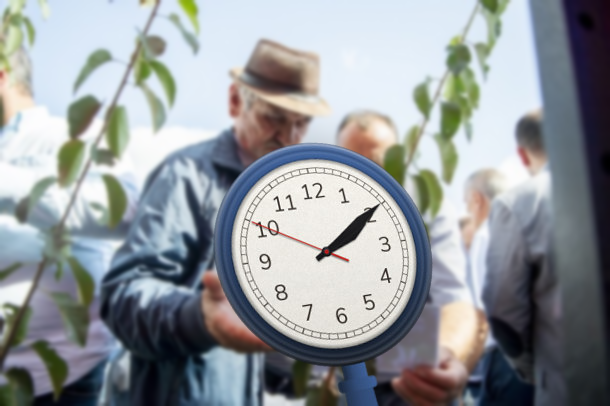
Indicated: 2 h 09 min 50 s
